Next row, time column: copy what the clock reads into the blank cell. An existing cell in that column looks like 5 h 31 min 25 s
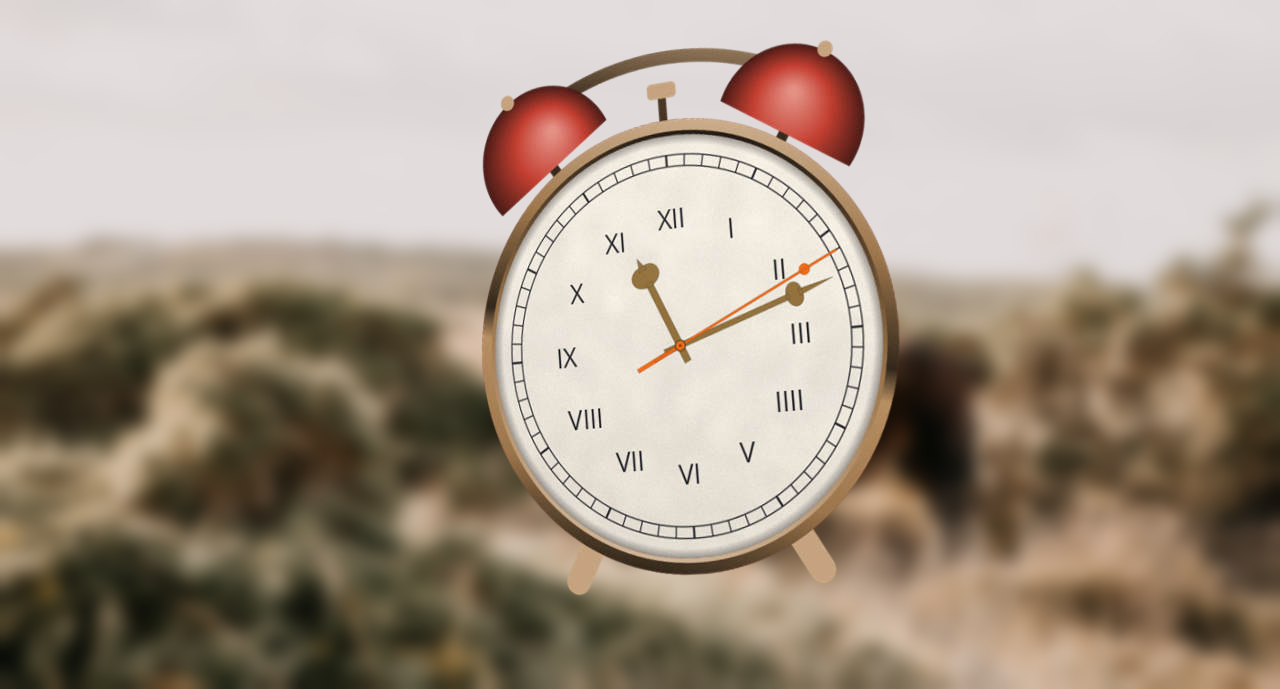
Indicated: 11 h 12 min 11 s
